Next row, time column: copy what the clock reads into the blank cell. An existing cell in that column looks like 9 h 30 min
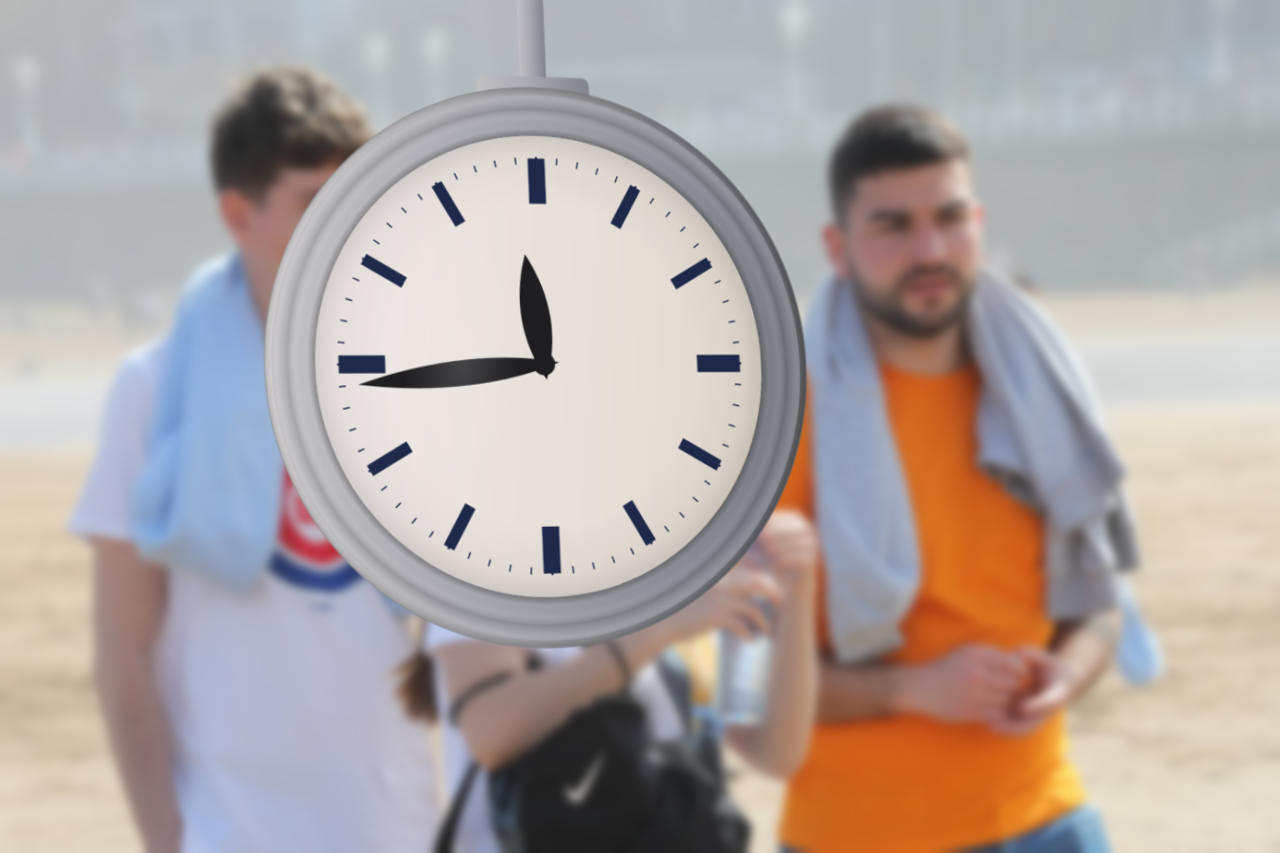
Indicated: 11 h 44 min
